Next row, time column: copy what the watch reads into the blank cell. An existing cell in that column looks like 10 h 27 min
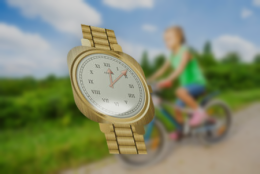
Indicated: 12 h 08 min
